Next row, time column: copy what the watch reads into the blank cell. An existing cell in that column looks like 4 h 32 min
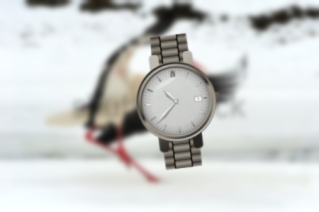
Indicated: 10 h 38 min
